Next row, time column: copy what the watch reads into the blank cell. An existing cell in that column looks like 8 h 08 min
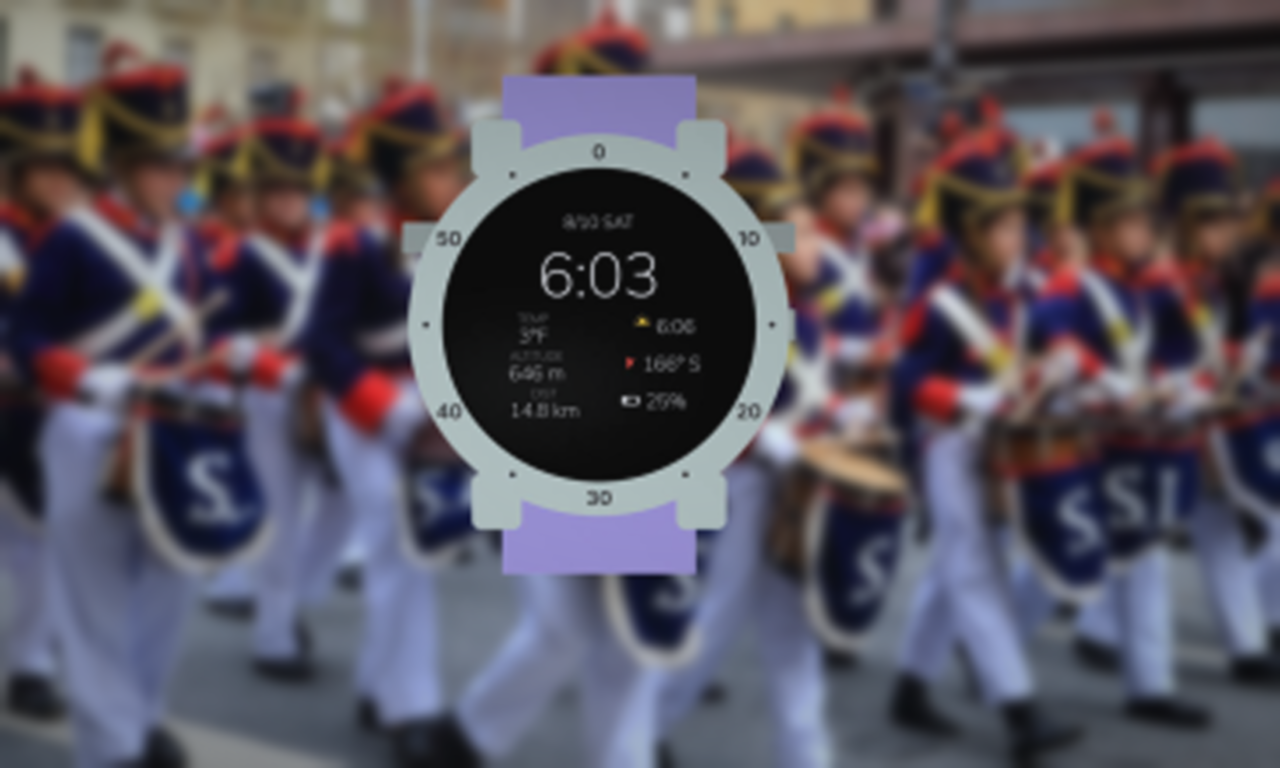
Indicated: 6 h 03 min
